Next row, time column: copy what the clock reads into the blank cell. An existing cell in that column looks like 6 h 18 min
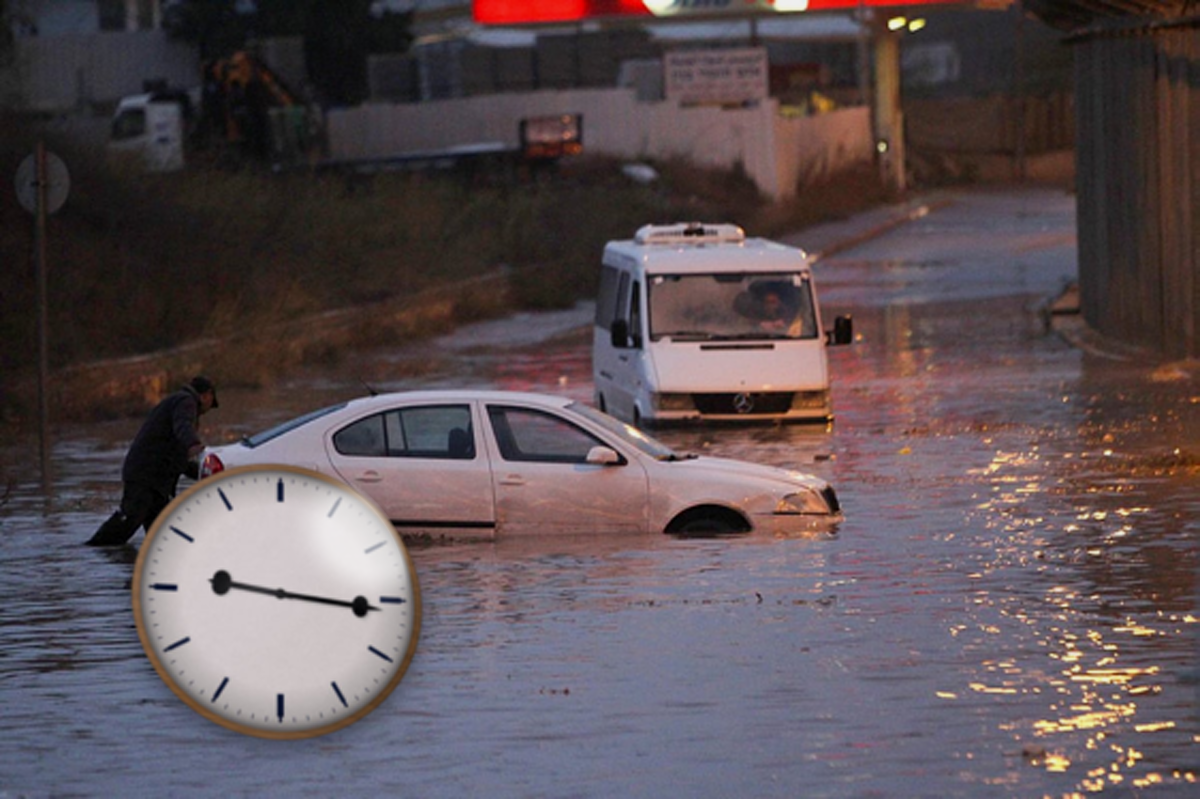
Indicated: 9 h 16 min
